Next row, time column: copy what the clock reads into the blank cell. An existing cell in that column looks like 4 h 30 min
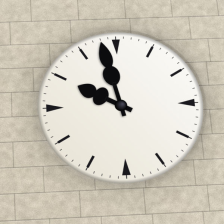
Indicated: 9 h 58 min
